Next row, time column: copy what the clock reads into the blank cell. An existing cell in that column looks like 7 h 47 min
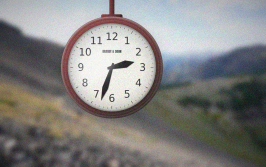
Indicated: 2 h 33 min
